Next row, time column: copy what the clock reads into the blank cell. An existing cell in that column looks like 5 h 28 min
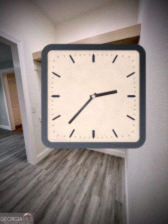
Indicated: 2 h 37 min
